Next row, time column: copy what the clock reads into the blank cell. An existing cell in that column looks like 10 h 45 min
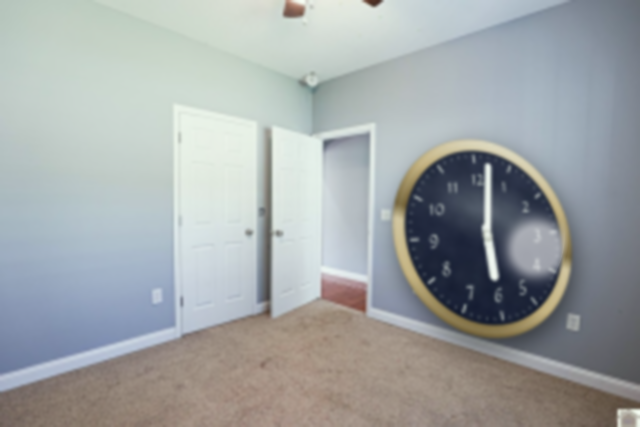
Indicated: 6 h 02 min
